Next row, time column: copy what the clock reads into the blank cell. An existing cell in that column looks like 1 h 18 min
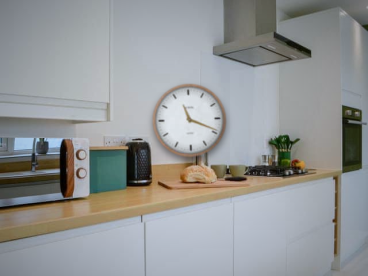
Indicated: 11 h 19 min
